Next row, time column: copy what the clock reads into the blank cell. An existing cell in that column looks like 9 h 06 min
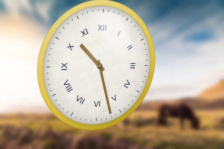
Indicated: 10 h 27 min
